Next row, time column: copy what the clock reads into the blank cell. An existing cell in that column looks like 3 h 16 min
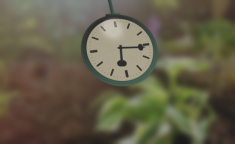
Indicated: 6 h 16 min
